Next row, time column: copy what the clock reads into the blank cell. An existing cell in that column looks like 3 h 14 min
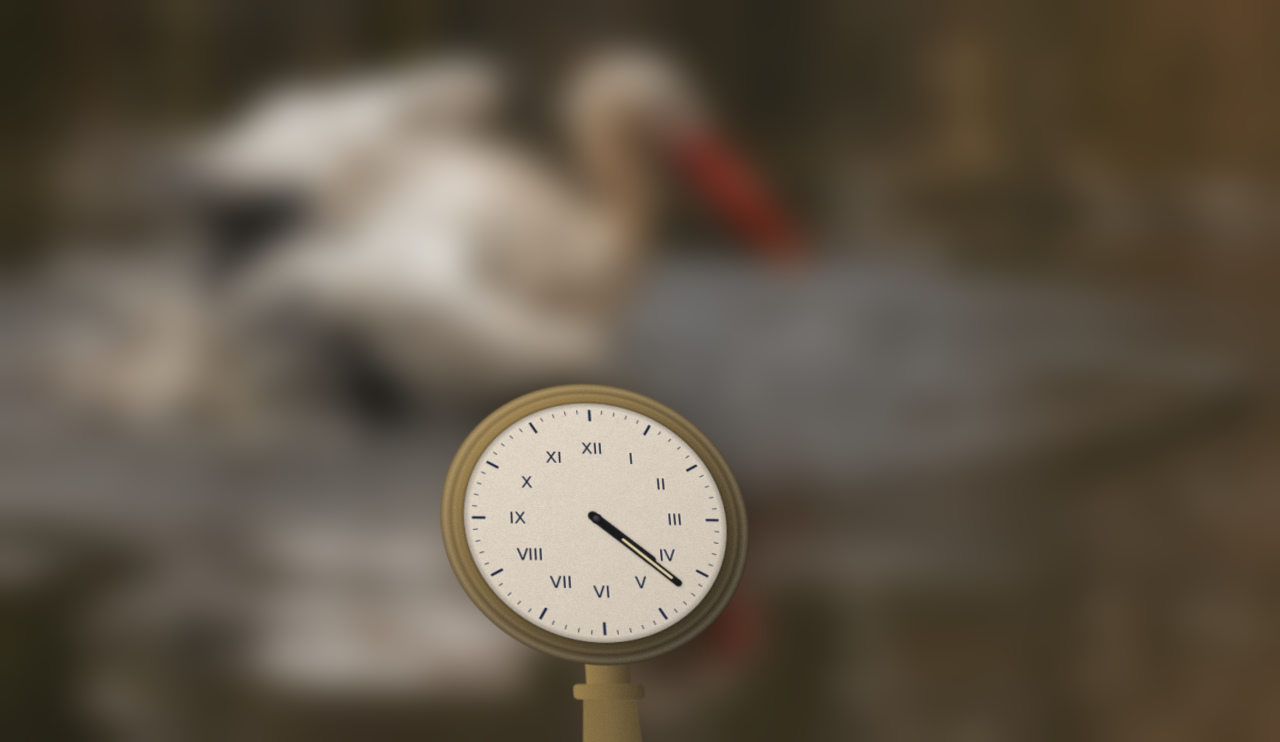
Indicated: 4 h 22 min
